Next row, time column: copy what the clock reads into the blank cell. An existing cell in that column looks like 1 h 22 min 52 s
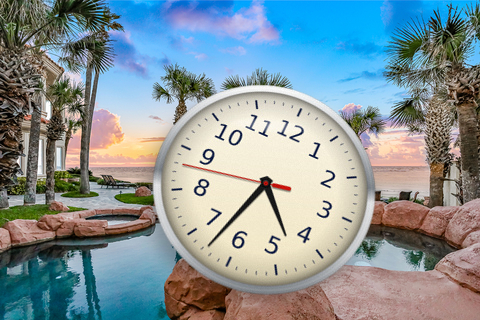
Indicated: 4 h 32 min 43 s
